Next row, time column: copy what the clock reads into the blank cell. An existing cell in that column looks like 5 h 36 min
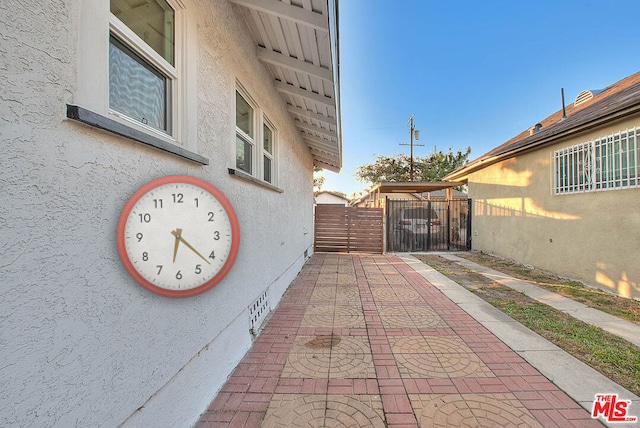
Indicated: 6 h 22 min
